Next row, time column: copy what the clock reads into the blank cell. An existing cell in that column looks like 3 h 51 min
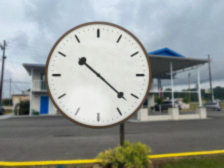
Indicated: 10 h 22 min
